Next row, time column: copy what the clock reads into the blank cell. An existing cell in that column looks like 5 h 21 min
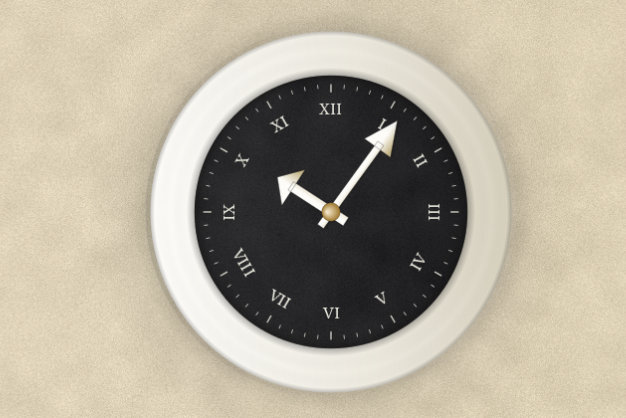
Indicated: 10 h 06 min
